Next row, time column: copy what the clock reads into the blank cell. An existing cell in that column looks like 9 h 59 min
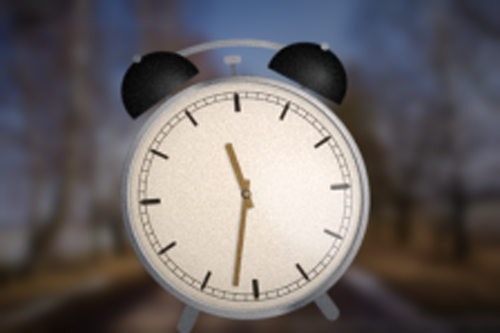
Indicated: 11 h 32 min
